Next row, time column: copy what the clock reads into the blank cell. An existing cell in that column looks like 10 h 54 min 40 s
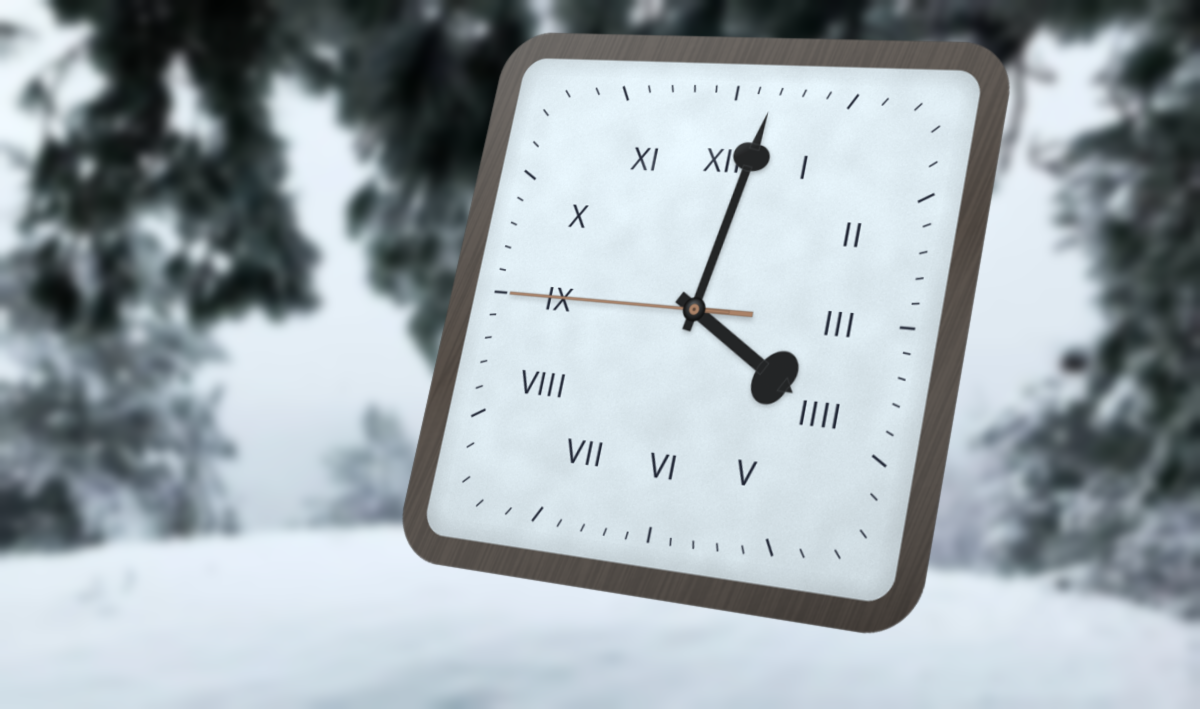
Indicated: 4 h 01 min 45 s
